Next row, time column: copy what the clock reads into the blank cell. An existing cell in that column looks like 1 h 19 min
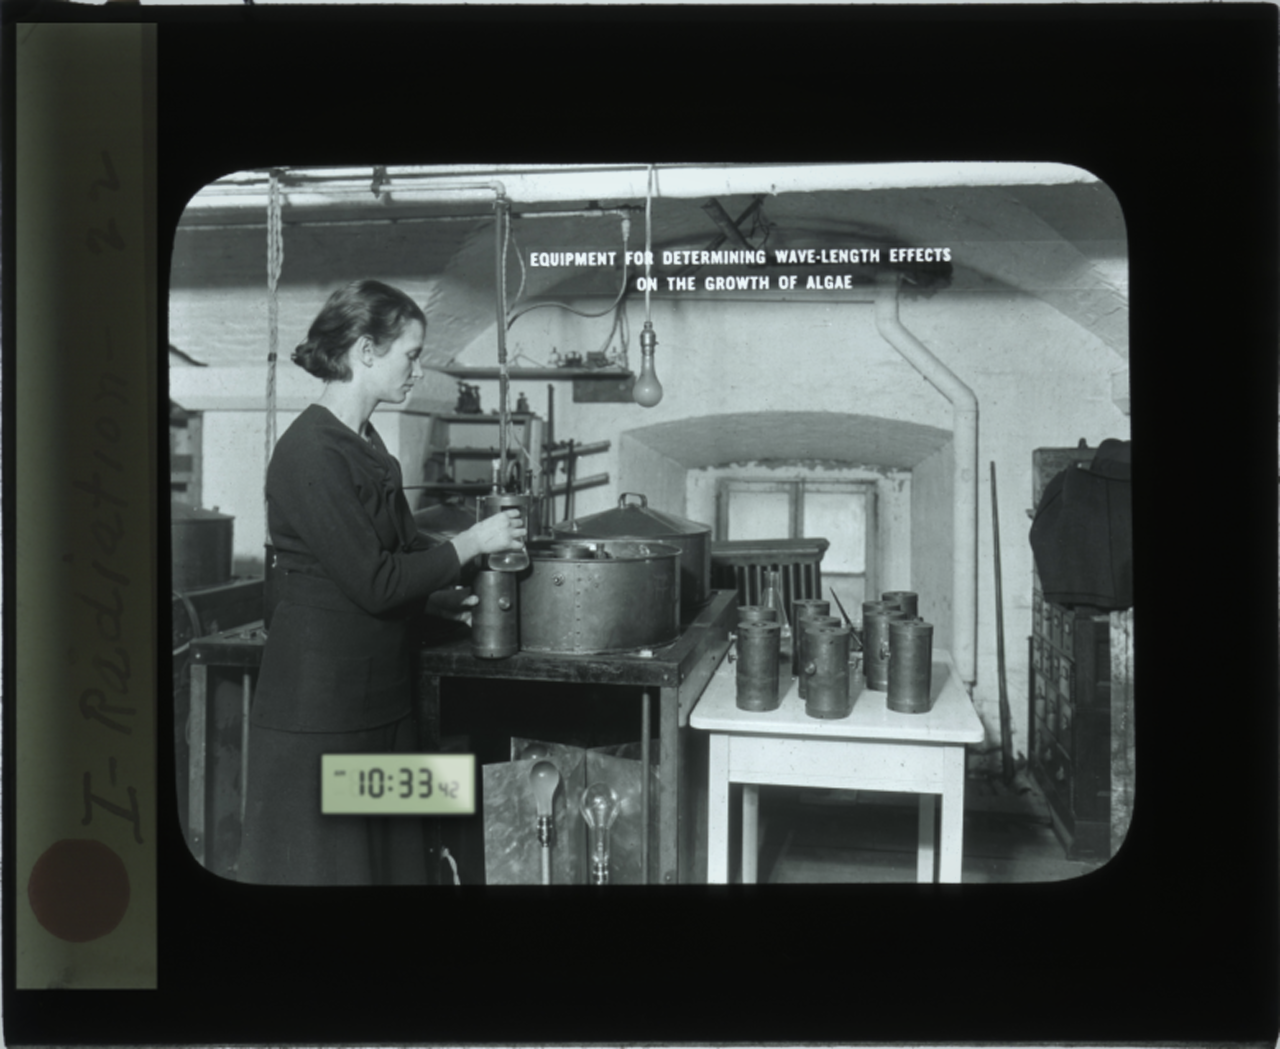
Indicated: 10 h 33 min
